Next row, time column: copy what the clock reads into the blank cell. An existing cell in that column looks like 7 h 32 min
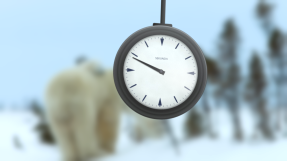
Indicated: 9 h 49 min
